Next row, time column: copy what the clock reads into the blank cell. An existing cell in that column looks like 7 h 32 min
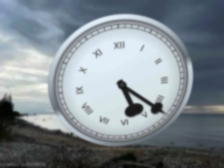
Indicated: 5 h 22 min
